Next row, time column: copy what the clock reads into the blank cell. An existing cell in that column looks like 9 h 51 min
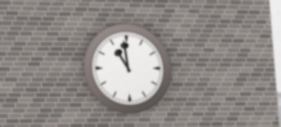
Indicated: 10 h 59 min
